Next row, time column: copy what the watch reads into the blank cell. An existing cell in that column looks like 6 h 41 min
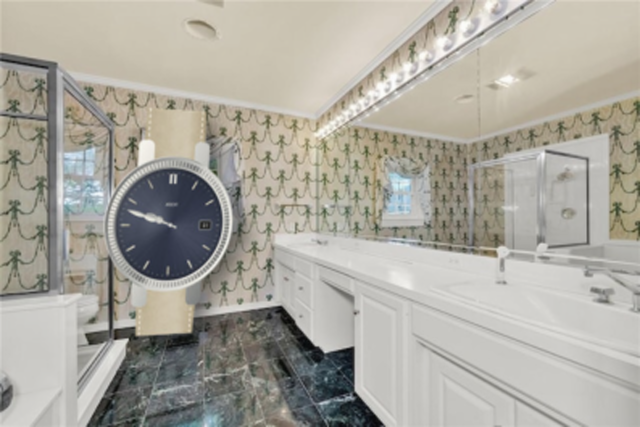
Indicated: 9 h 48 min
